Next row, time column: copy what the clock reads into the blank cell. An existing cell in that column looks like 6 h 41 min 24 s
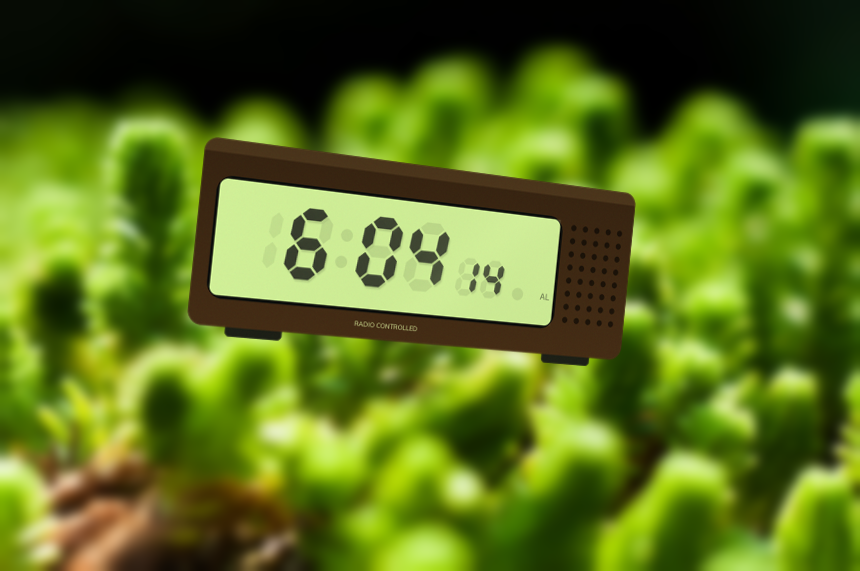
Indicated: 6 h 04 min 14 s
